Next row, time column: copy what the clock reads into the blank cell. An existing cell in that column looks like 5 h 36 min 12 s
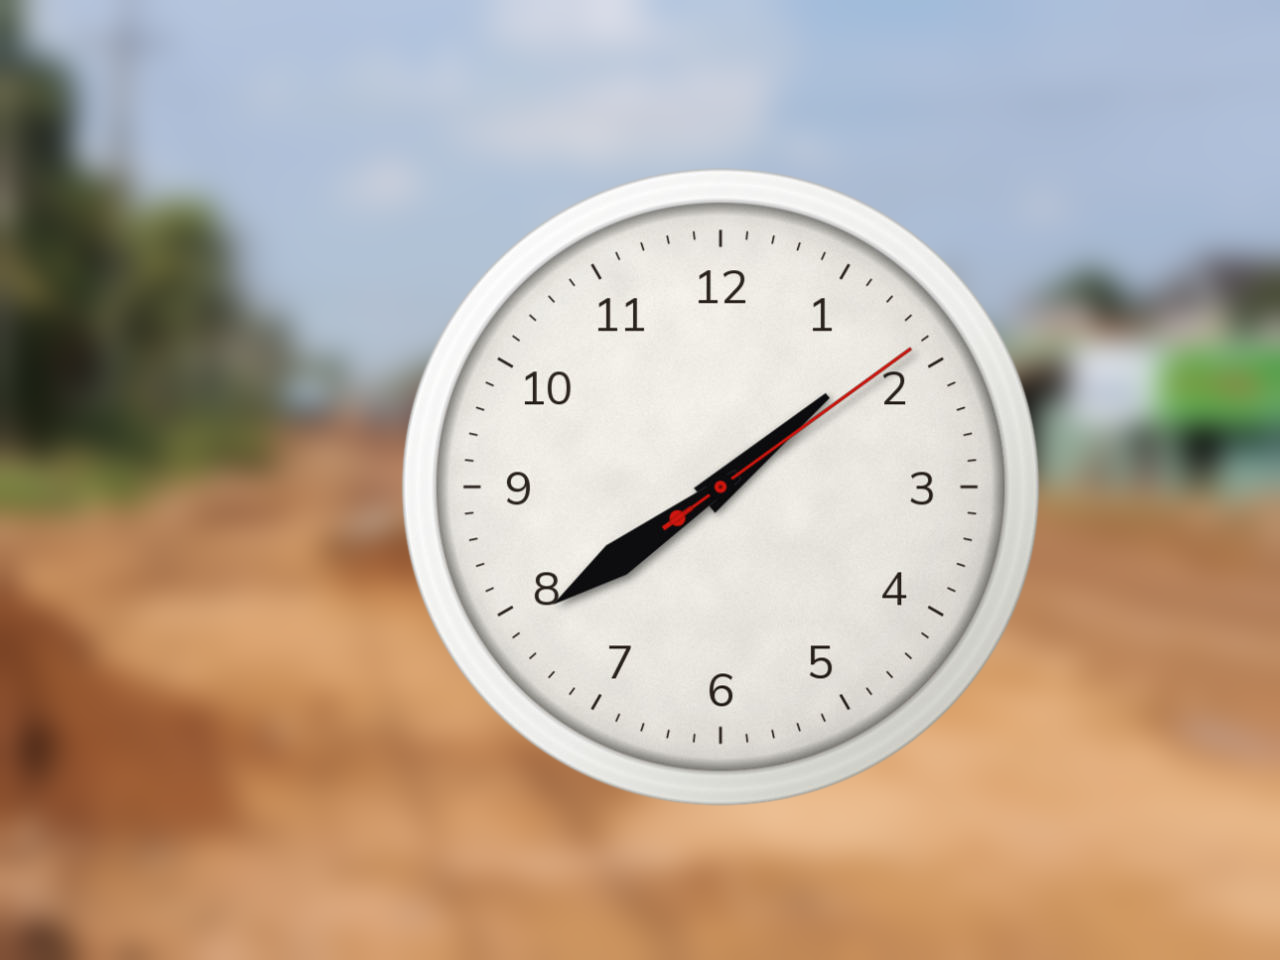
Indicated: 1 h 39 min 09 s
